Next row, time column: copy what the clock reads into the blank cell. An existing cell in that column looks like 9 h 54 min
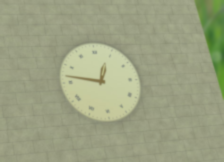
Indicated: 12 h 47 min
